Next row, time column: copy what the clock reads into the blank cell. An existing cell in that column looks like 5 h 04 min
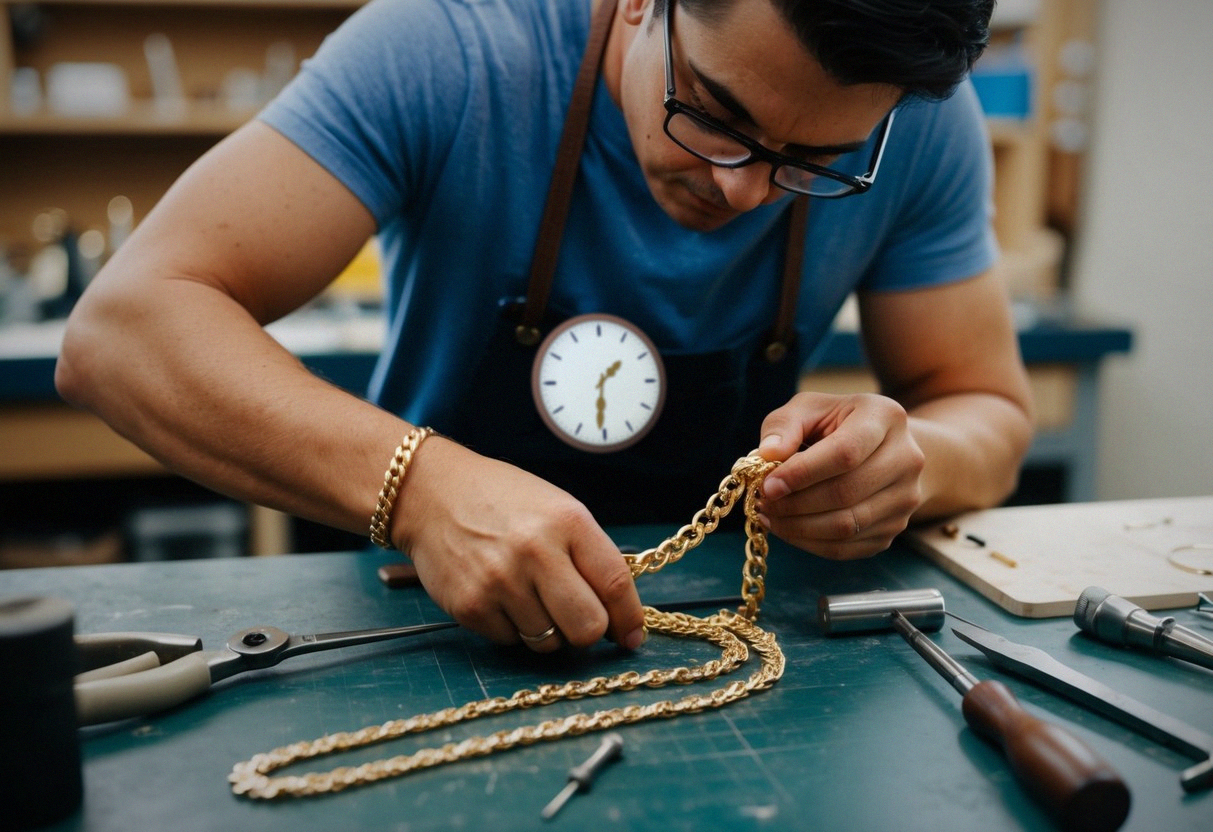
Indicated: 1 h 31 min
